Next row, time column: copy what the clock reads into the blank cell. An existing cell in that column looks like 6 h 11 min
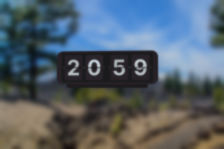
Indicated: 20 h 59 min
